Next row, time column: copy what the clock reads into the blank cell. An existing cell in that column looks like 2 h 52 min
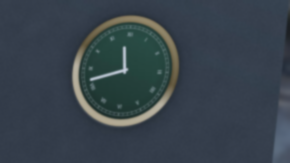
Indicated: 11 h 42 min
